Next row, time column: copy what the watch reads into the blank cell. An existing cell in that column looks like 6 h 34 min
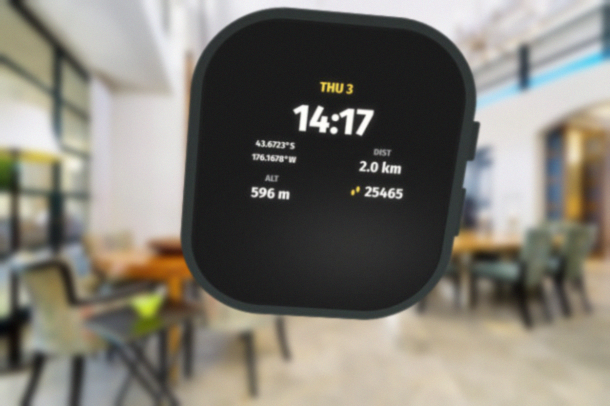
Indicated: 14 h 17 min
